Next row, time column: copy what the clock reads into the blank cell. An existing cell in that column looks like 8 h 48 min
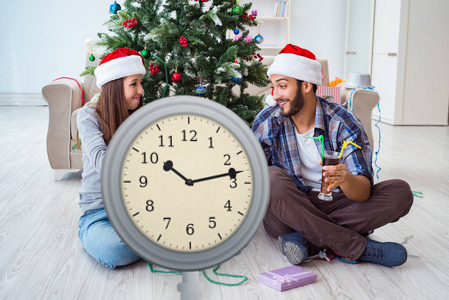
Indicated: 10 h 13 min
